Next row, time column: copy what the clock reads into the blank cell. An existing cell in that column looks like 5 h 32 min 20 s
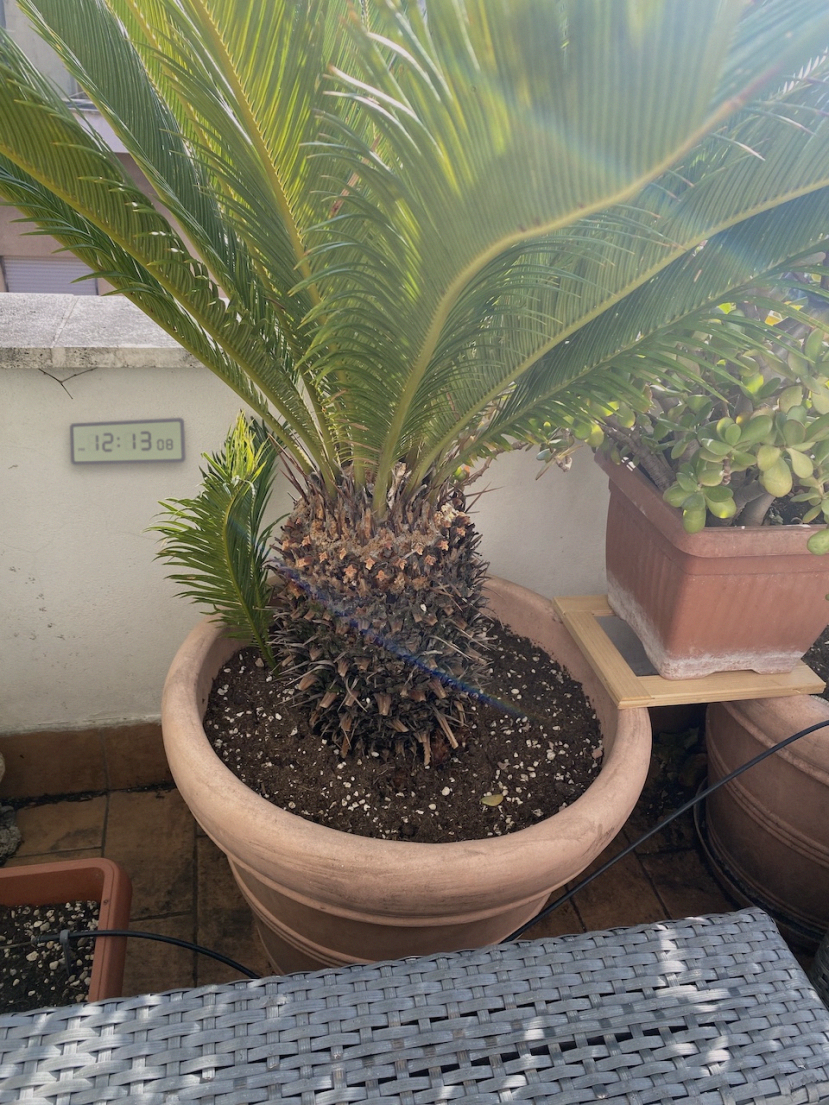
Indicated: 12 h 13 min 08 s
